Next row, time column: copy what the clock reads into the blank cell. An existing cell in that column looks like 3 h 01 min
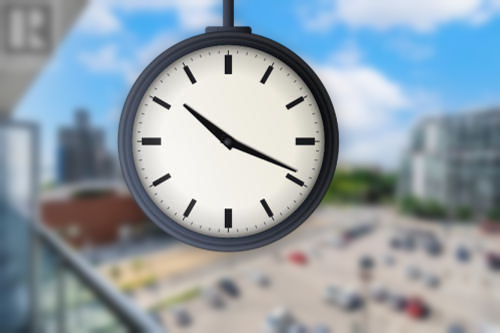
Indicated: 10 h 19 min
